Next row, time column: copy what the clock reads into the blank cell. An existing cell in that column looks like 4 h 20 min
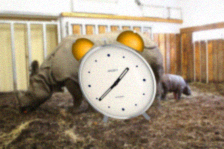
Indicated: 1 h 39 min
